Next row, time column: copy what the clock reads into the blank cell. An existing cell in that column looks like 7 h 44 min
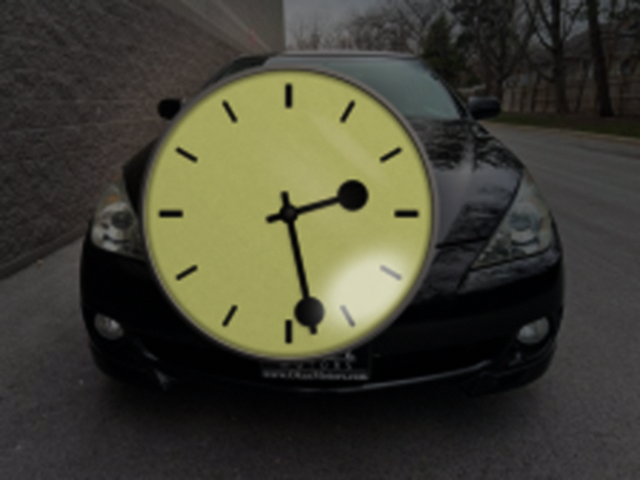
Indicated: 2 h 28 min
